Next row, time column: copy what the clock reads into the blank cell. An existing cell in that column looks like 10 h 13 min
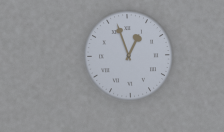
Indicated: 12 h 57 min
